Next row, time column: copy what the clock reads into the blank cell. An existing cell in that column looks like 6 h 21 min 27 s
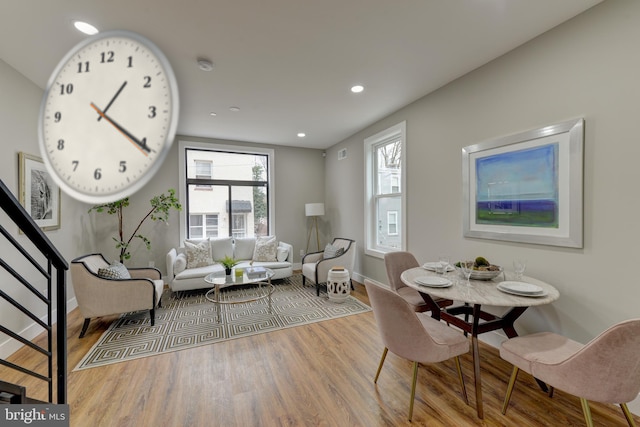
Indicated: 1 h 20 min 21 s
